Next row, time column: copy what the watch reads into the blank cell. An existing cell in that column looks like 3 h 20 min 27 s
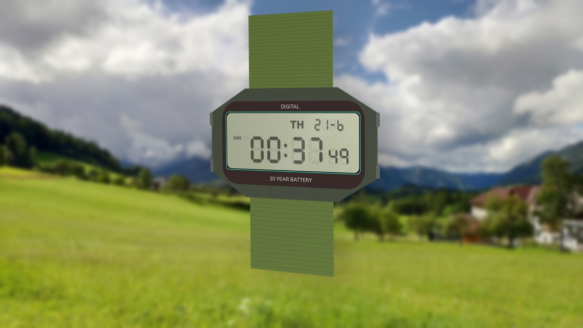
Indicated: 0 h 37 min 49 s
